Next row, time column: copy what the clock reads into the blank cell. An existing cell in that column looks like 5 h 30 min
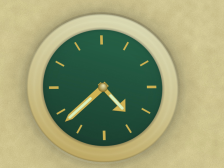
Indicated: 4 h 38 min
